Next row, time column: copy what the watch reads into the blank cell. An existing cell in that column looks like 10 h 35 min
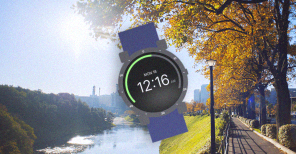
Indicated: 12 h 16 min
